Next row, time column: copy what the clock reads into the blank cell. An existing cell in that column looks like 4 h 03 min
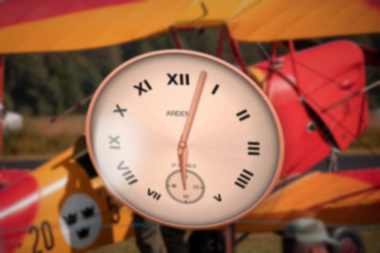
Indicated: 6 h 03 min
